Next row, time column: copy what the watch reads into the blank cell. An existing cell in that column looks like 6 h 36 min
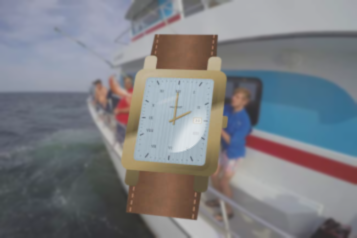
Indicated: 2 h 00 min
